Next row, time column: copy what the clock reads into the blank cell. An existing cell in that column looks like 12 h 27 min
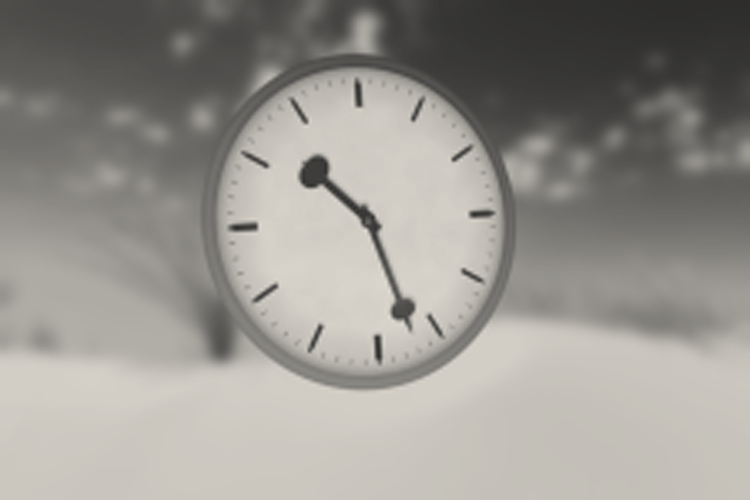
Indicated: 10 h 27 min
